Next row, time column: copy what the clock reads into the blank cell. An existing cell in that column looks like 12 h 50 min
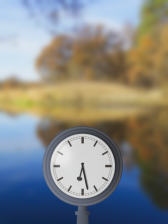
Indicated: 6 h 28 min
